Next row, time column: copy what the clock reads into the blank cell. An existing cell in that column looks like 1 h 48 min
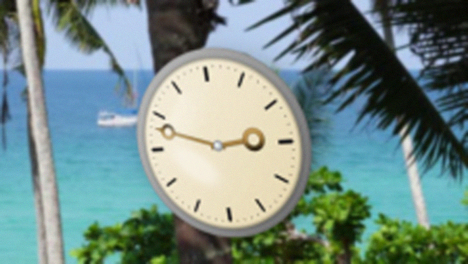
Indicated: 2 h 48 min
